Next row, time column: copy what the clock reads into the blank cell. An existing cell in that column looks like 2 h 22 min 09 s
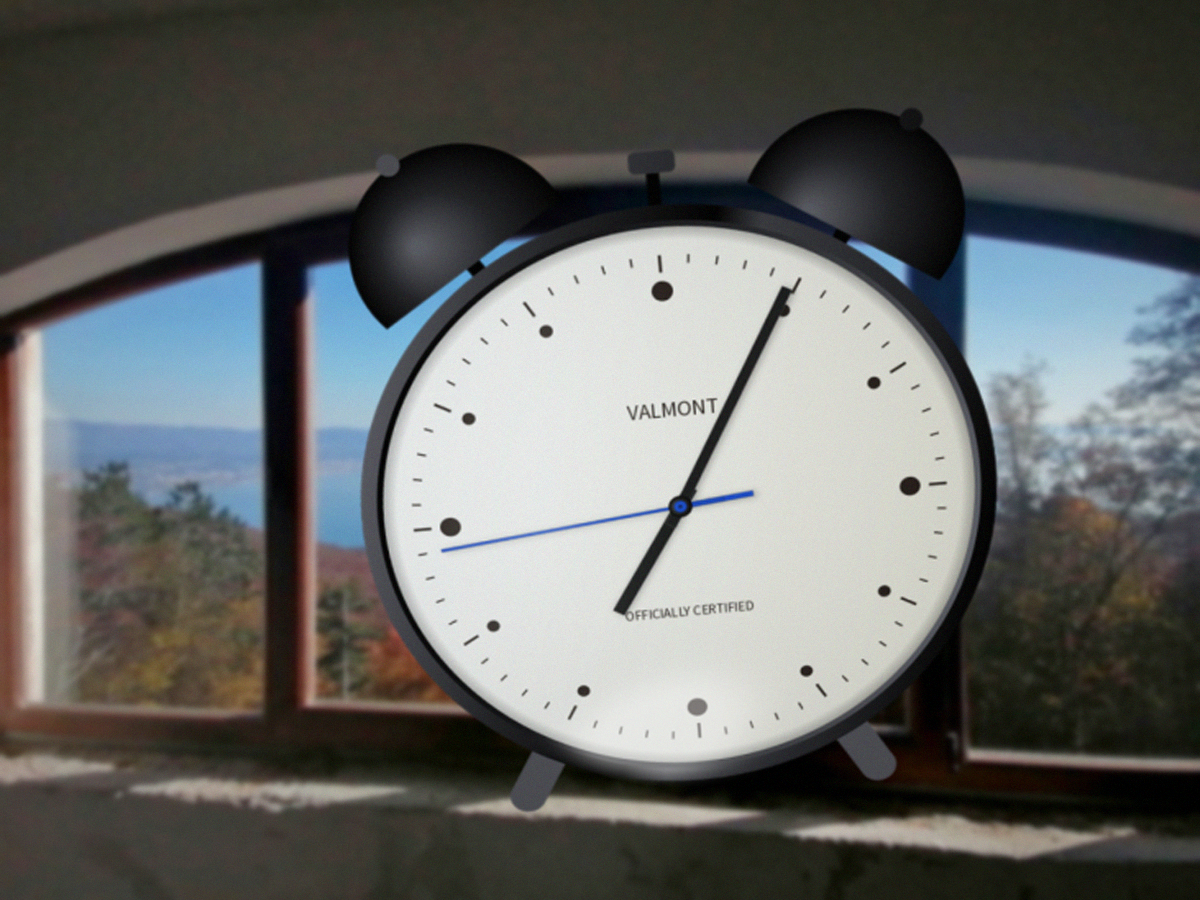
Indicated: 7 h 04 min 44 s
